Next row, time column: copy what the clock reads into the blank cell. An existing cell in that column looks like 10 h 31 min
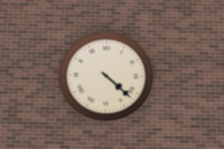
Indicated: 4 h 22 min
